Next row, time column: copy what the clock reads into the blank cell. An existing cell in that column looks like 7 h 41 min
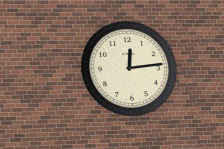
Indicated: 12 h 14 min
